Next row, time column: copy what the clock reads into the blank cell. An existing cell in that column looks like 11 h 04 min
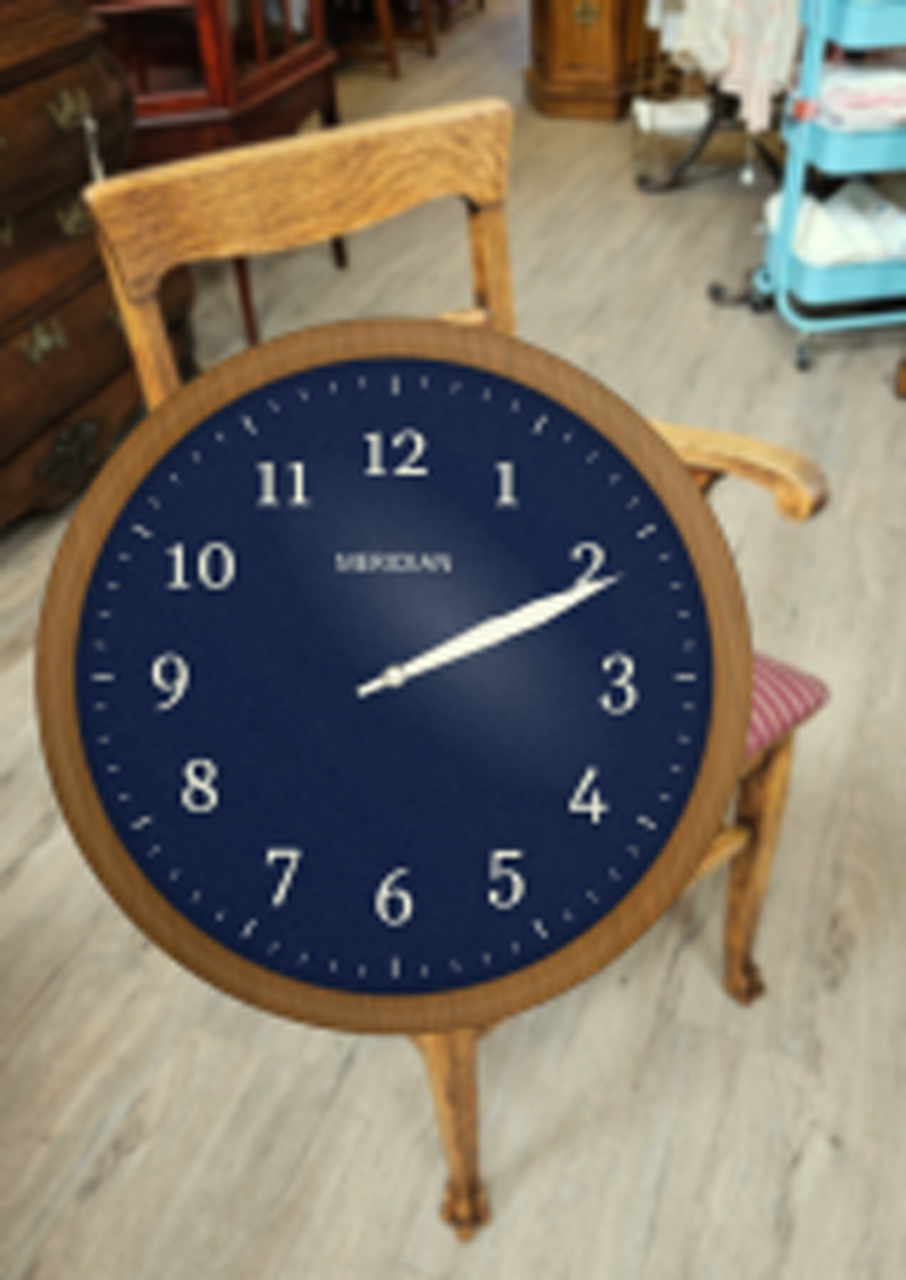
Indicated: 2 h 11 min
